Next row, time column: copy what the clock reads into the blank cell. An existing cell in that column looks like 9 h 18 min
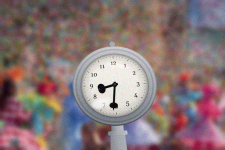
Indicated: 8 h 31 min
